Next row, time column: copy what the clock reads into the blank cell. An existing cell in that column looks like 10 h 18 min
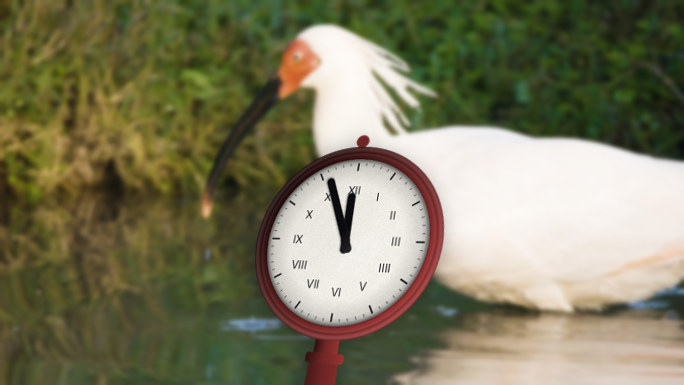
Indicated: 11 h 56 min
